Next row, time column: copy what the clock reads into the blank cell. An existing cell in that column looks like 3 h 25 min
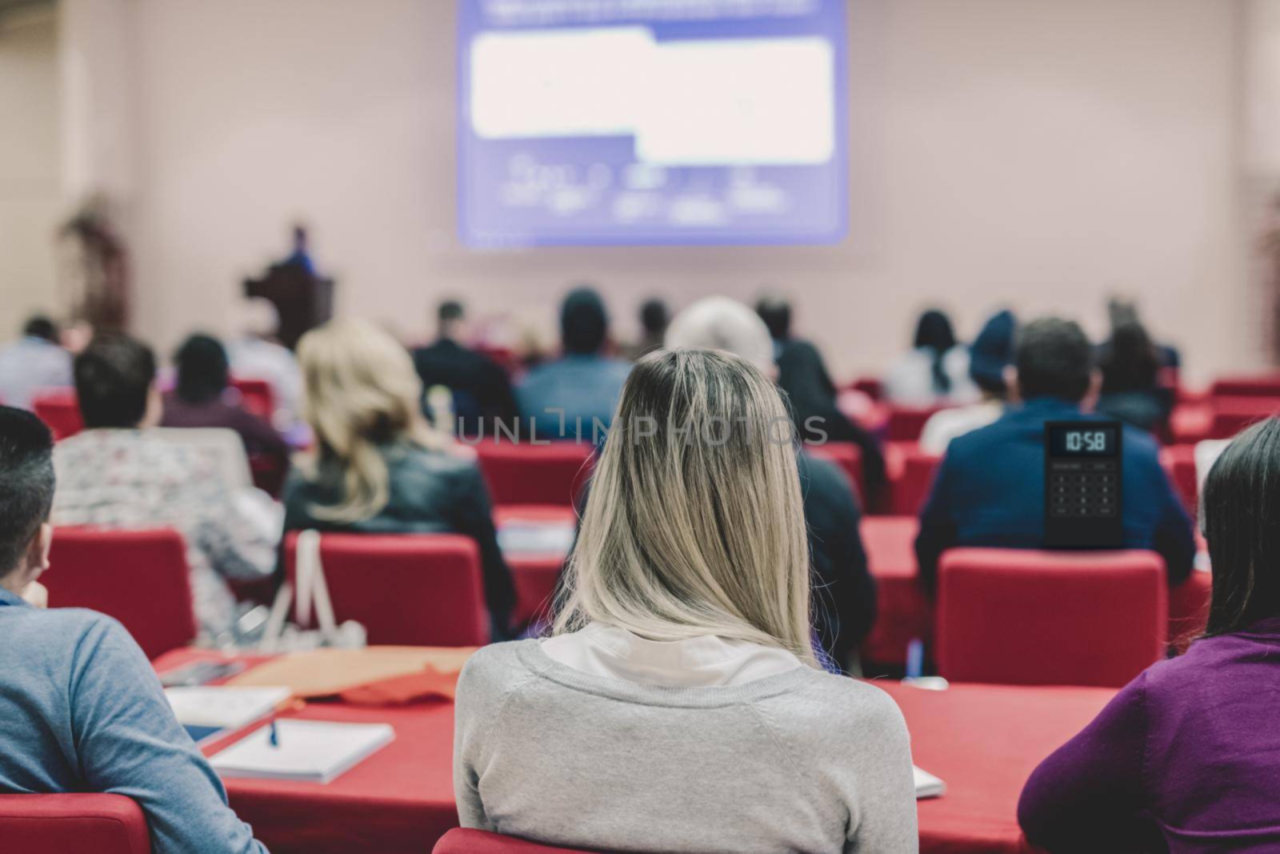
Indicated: 10 h 58 min
